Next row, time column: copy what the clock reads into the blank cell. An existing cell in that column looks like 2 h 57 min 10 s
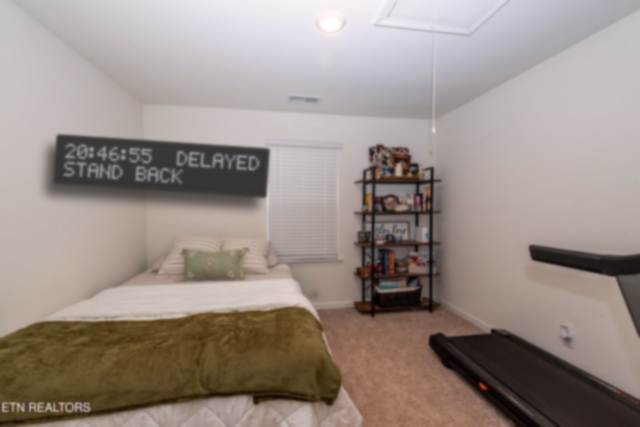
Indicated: 20 h 46 min 55 s
